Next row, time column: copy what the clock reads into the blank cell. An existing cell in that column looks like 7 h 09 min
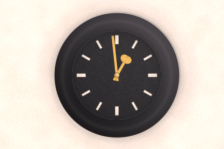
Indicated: 12 h 59 min
